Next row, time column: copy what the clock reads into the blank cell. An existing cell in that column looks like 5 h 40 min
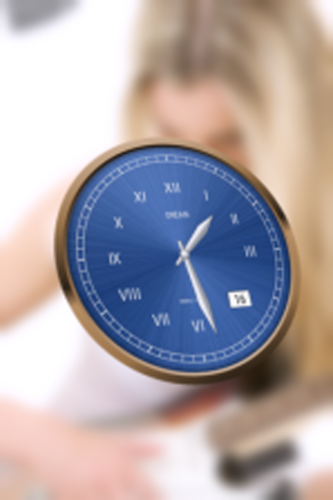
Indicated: 1 h 28 min
